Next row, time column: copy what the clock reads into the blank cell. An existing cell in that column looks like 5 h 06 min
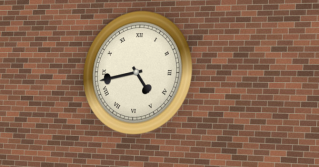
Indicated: 4 h 43 min
